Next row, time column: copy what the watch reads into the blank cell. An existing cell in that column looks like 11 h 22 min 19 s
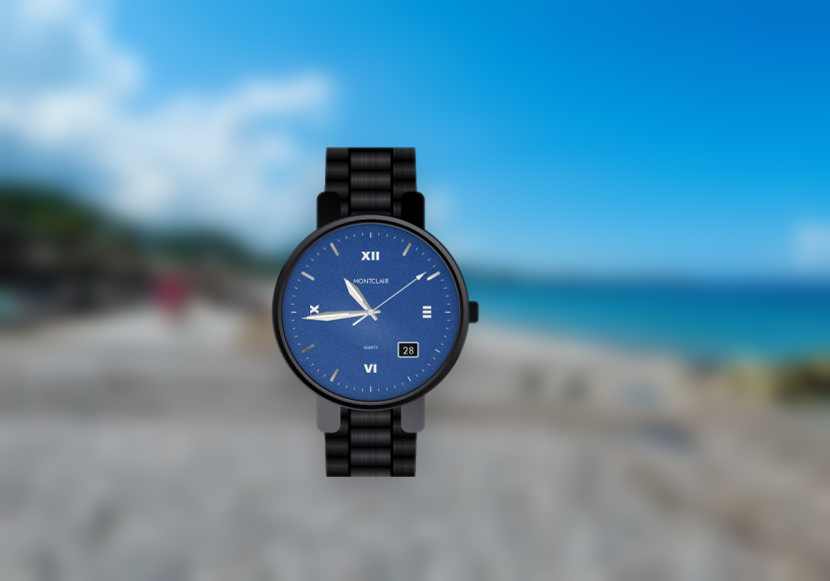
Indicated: 10 h 44 min 09 s
